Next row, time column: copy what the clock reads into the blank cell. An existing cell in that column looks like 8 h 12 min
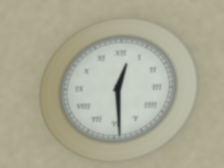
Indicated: 12 h 29 min
